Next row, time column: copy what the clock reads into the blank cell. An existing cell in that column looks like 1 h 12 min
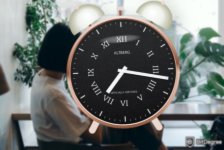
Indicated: 7 h 17 min
